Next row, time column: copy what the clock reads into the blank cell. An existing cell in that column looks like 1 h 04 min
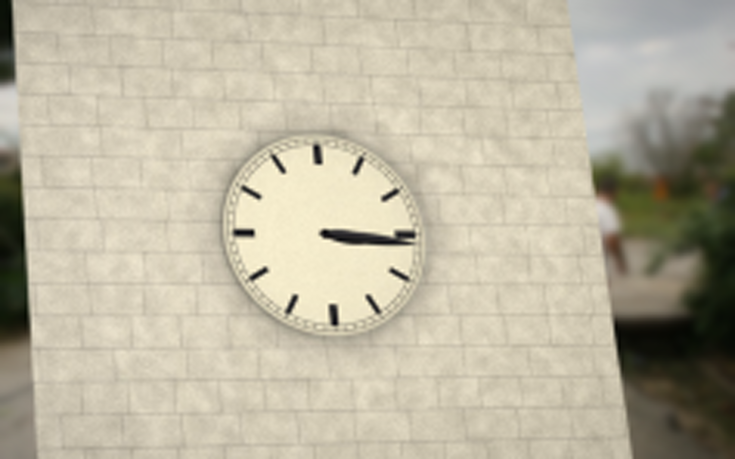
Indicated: 3 h 16 min
